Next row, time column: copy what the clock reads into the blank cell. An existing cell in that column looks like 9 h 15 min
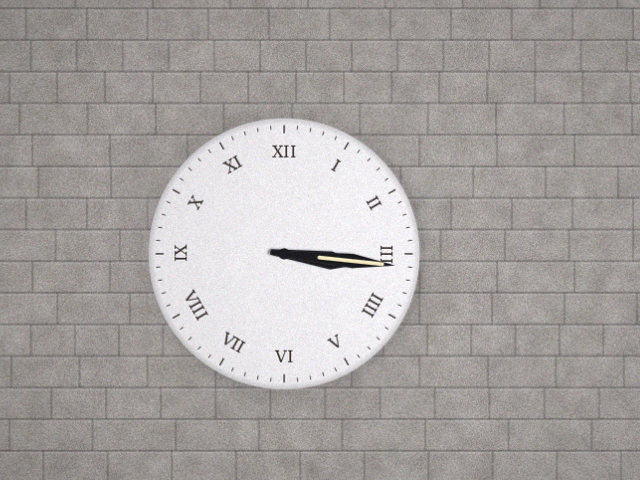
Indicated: 3 h 16 min
